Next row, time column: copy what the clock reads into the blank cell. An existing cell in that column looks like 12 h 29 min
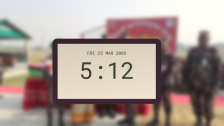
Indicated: 5 h 12 min
